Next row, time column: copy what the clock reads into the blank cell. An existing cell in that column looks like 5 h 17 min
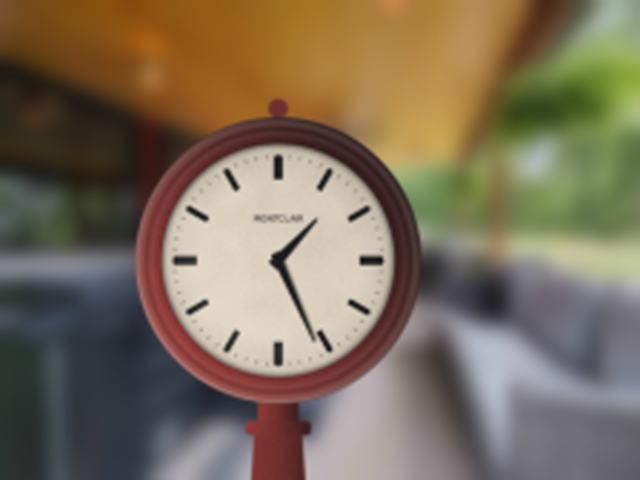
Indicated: 1 h 26 min
